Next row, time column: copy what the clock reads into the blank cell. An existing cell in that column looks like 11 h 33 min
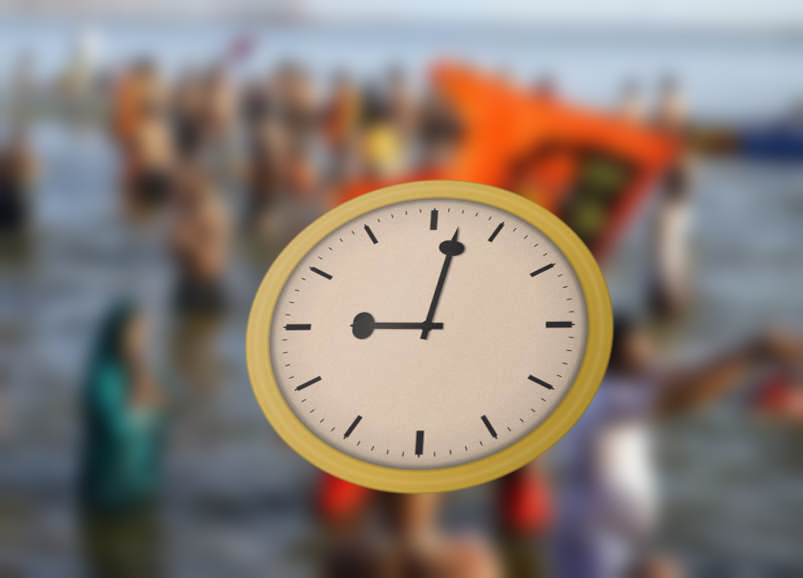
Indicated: 9 h 02 min
